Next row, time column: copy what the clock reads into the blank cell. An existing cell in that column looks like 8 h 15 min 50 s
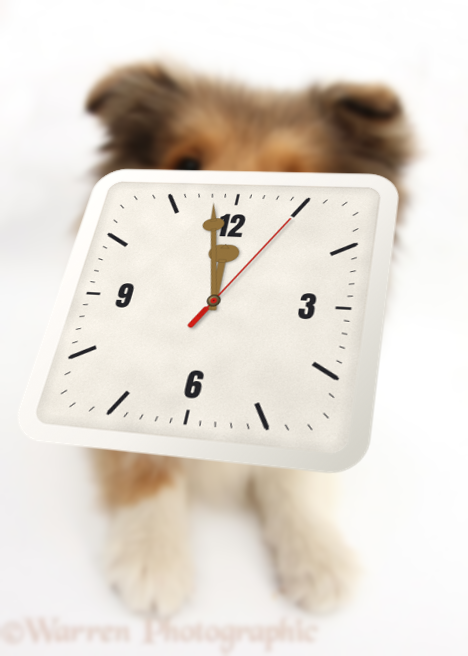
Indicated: 11 h 58 min 05 s
